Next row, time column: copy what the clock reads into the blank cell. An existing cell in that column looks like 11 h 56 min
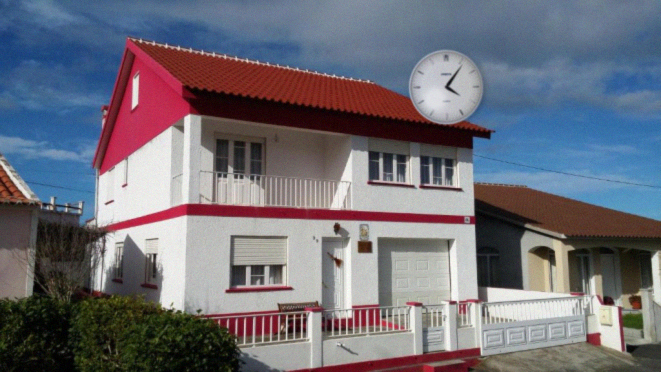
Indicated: 4 h 06 min
